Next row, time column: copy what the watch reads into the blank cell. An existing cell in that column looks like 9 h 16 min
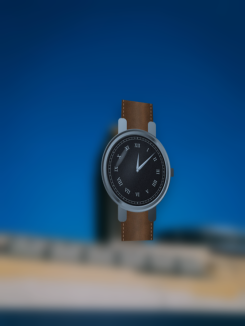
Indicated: 12 h 08 min
